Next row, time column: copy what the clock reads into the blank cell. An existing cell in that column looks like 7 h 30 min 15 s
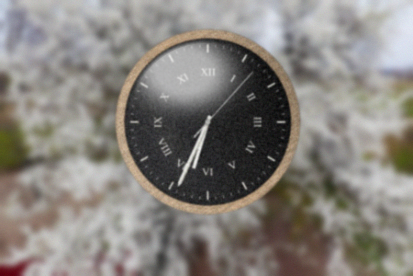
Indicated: 6 h 34 min 07 s
